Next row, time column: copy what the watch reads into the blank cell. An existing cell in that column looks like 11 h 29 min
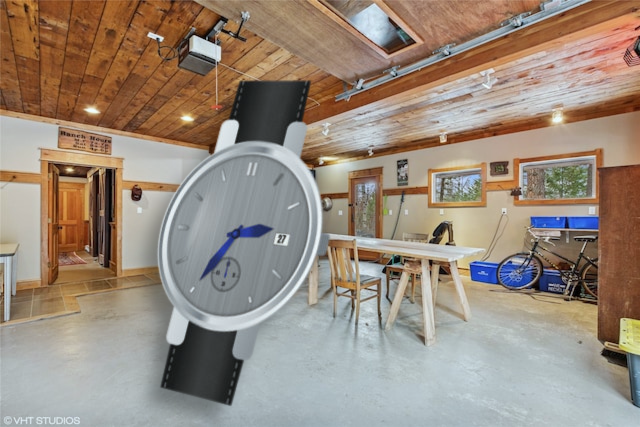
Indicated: 2 h 35 min
